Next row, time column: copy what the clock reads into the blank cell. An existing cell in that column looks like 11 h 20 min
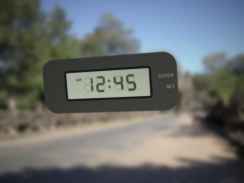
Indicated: 12 h 45 min
